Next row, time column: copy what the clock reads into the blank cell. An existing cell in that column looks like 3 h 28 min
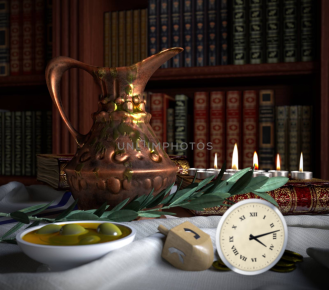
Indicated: 4 h 13 min
